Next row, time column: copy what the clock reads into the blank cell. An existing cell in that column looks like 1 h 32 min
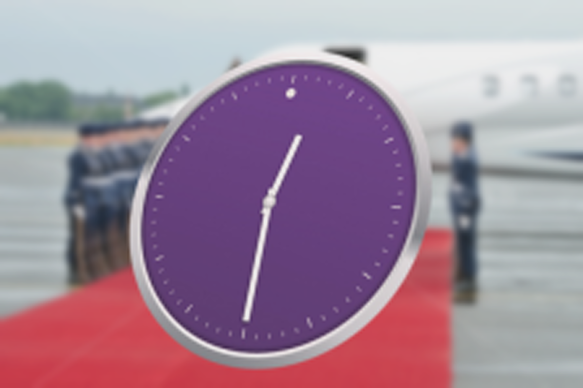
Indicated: 12 h 30 min
